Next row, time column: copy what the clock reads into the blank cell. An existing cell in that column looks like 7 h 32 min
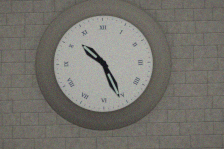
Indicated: 10 h 26 min
